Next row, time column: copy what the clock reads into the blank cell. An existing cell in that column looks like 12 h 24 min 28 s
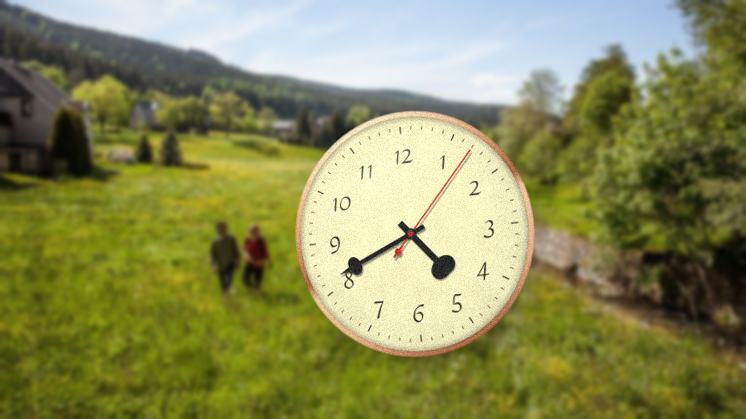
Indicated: 4 h 41 min 07 s
